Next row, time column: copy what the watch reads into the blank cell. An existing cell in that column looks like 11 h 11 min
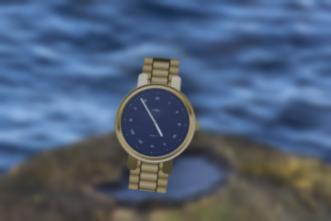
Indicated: 4 h 54 min
